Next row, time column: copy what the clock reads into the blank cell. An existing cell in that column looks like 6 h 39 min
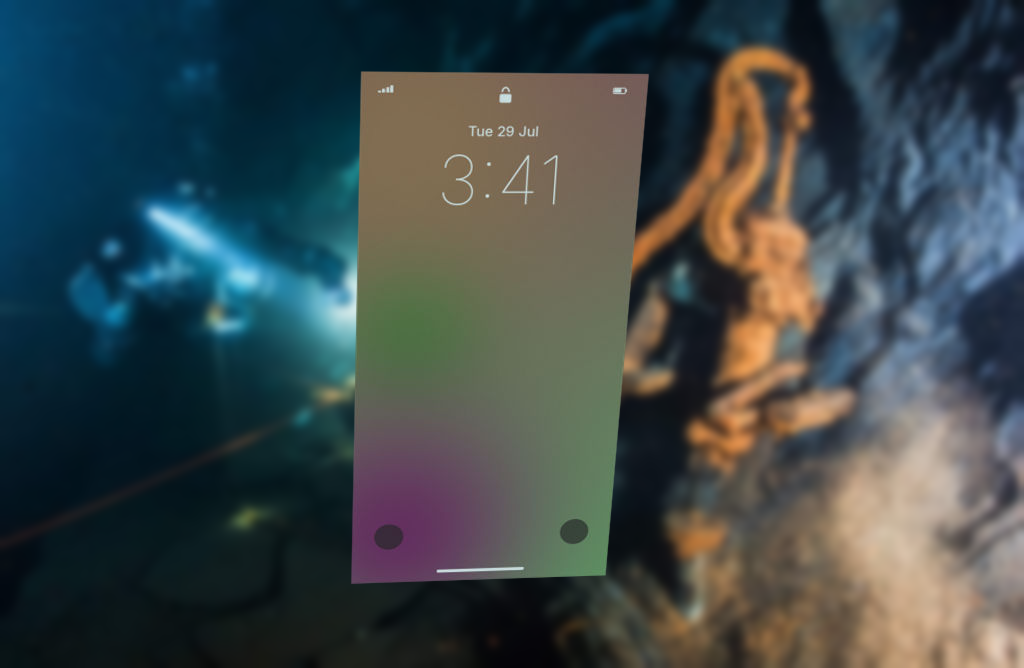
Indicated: 3 h 41 min
